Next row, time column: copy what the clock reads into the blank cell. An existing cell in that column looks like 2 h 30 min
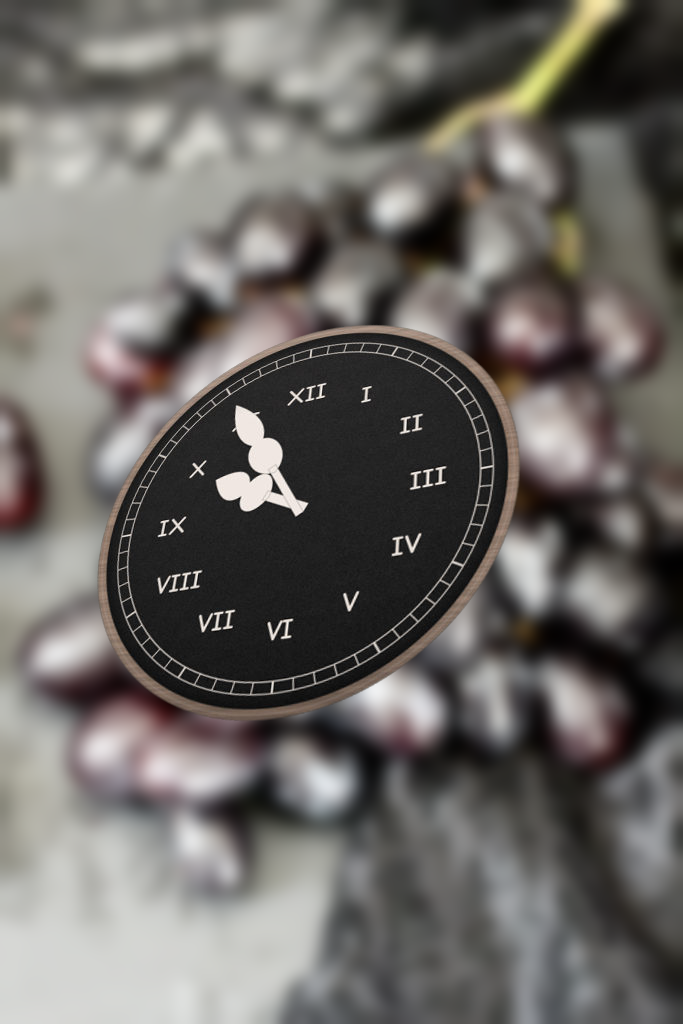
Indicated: 9 h 55 min
